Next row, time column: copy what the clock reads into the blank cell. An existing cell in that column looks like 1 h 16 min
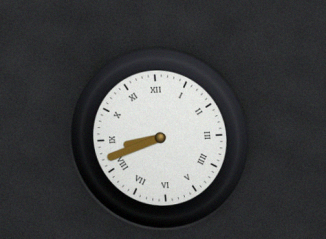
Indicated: 8 h 42 min
